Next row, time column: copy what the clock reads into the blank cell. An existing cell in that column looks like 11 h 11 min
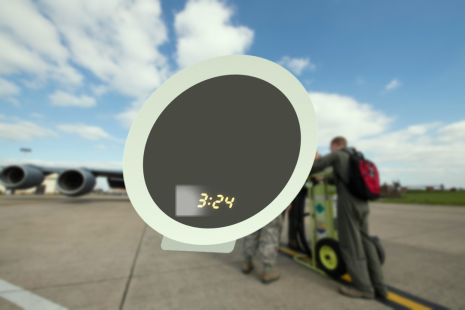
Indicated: 3 h 24 min
